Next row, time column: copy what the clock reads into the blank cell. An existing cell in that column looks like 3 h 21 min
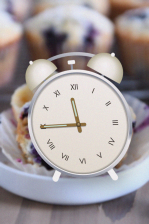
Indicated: 11 h 45 min
